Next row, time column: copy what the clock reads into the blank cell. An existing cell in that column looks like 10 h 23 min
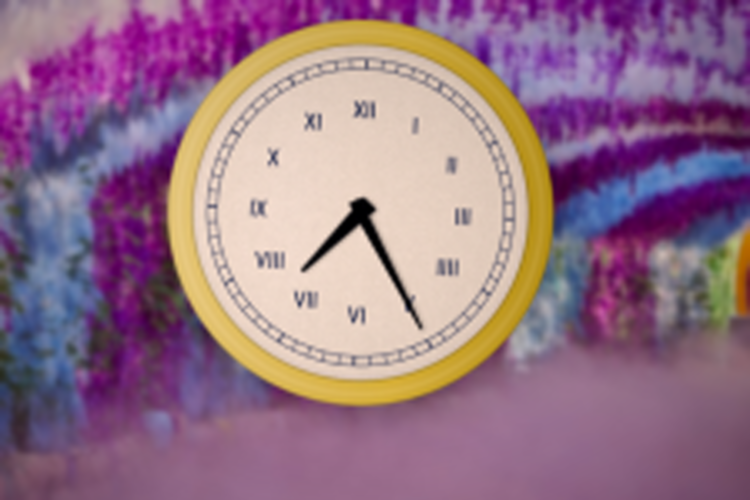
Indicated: 7 h 25 min
